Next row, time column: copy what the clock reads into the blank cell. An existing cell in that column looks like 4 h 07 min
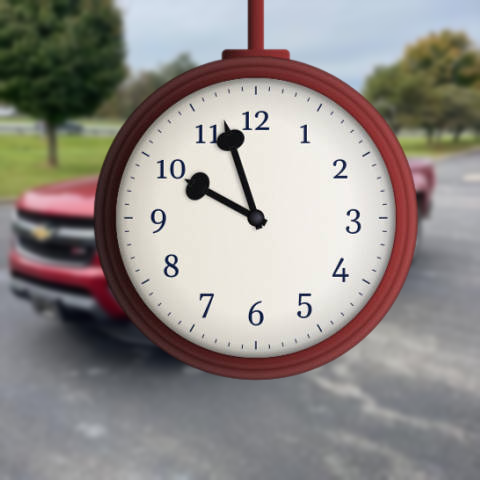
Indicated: 9 h 57 min
